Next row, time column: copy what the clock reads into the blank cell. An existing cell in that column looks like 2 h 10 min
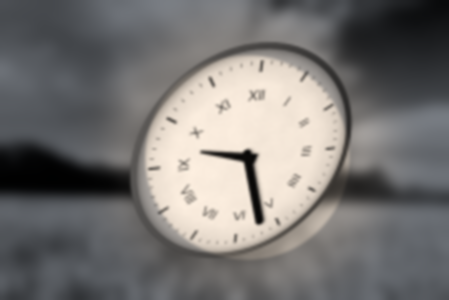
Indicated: 9 h 27 min
